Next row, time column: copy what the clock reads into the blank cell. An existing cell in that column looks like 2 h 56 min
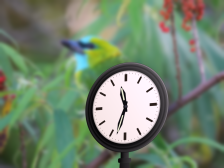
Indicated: 11 h 33 min
